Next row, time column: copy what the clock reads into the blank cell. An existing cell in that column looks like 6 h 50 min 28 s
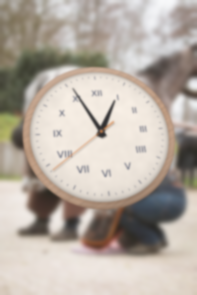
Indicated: 12 h 55 min 39 s
